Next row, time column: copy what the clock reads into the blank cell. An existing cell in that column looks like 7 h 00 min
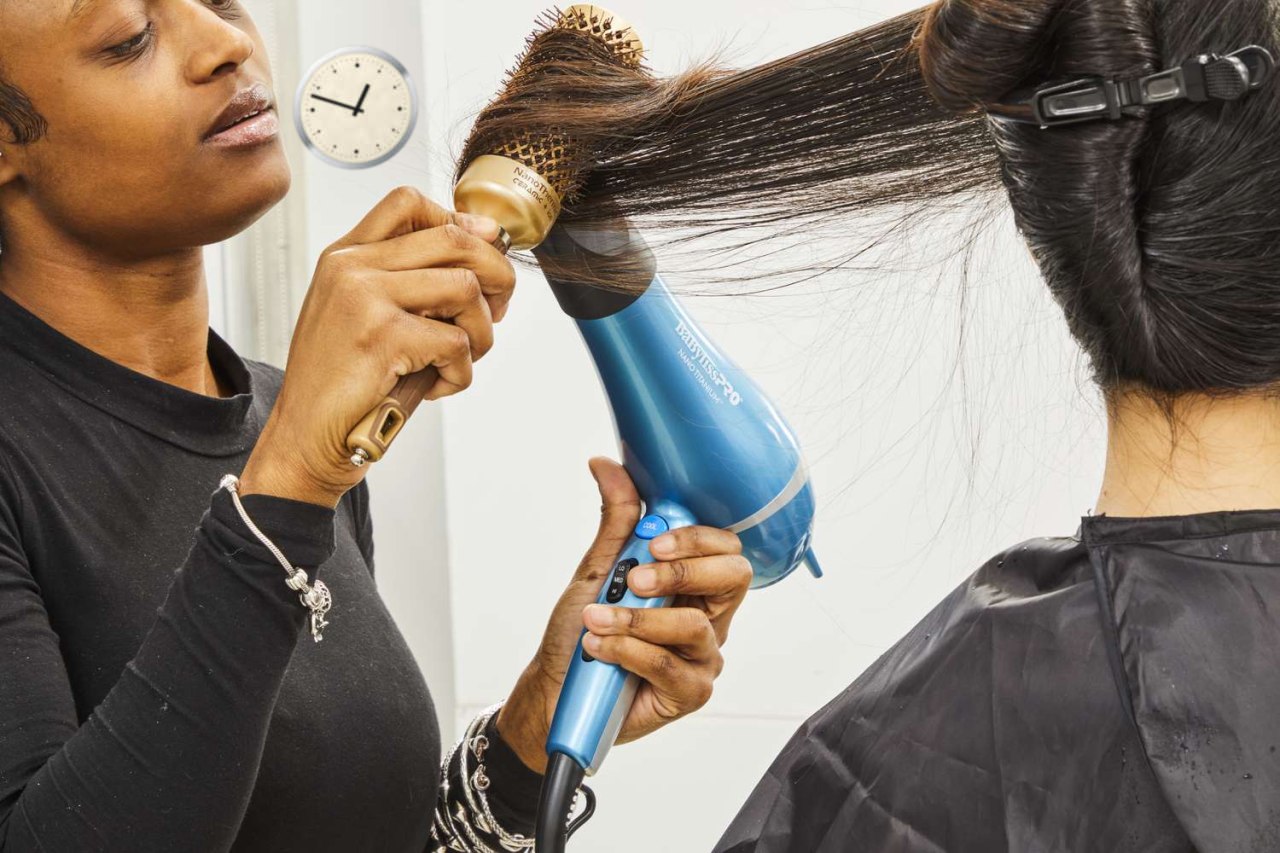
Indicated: 12 h 48 min
